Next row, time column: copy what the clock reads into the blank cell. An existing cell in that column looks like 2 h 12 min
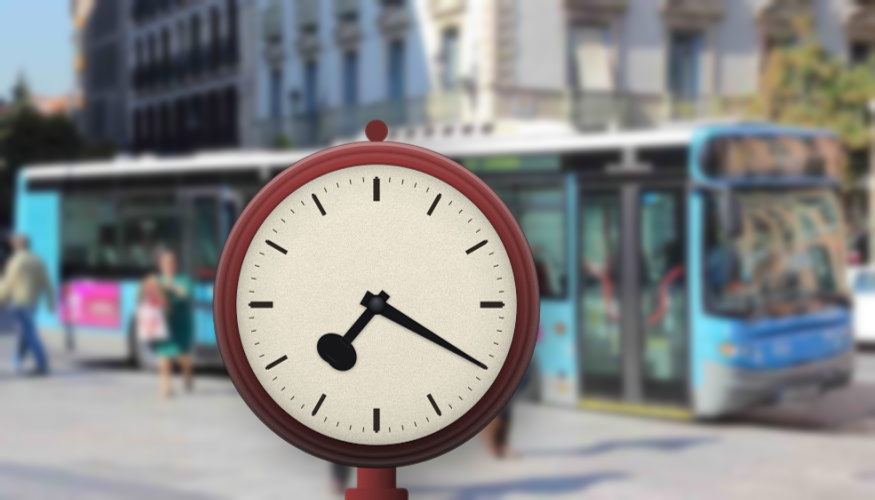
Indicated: 7 h 20 min
